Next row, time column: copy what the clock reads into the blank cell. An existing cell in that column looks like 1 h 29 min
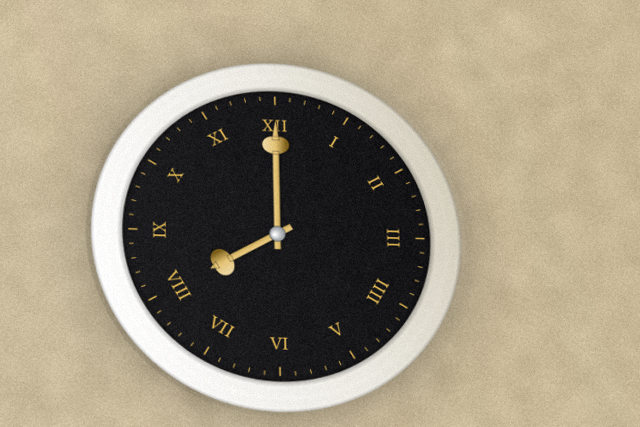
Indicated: 8 h 00 min
